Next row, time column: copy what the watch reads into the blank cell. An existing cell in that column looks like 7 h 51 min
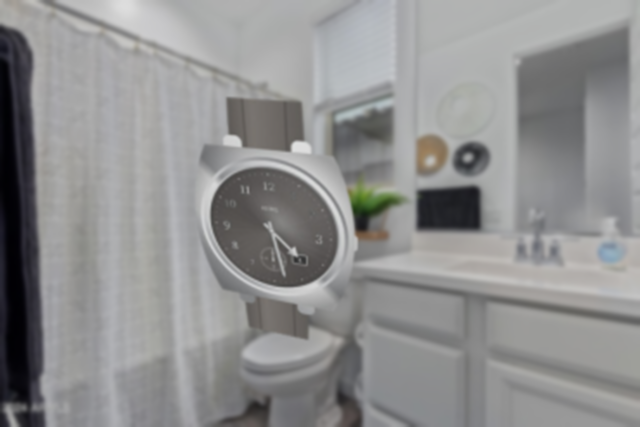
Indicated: 4 h 28 min
